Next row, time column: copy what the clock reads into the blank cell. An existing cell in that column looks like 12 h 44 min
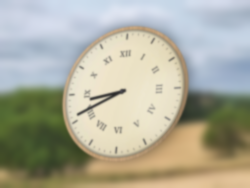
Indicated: 8 h 41 min
